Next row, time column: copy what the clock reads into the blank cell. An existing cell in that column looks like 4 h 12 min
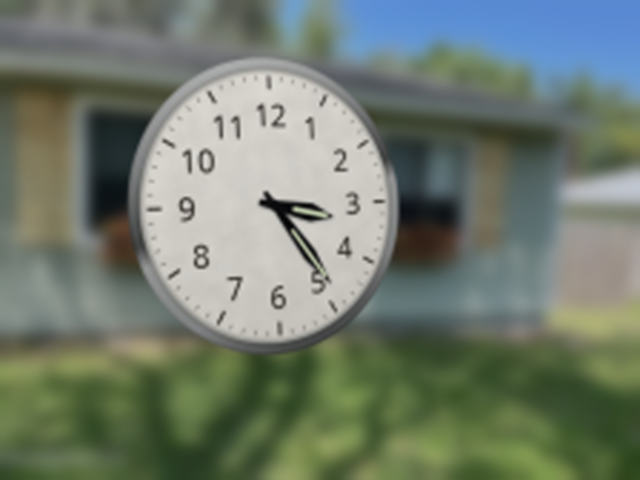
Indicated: 3 h 24 min
